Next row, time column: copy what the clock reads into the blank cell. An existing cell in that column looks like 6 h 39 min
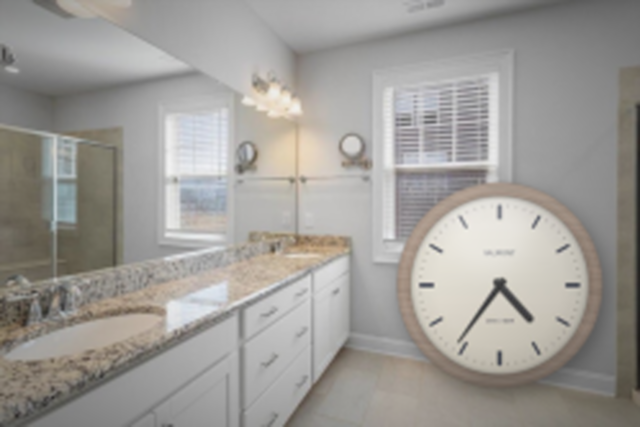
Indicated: 4 h 36 min
